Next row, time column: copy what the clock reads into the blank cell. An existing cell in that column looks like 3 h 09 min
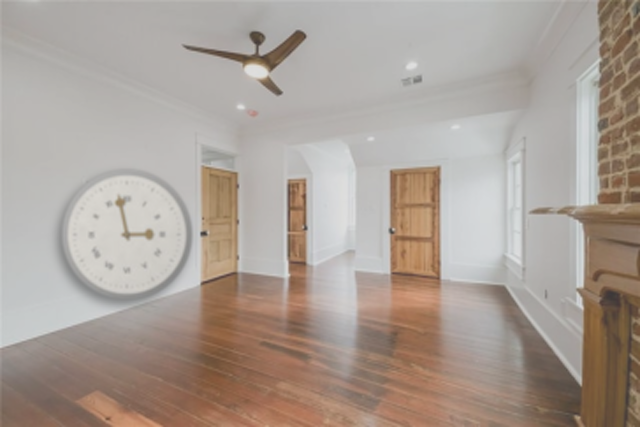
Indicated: 2 h 58 min
